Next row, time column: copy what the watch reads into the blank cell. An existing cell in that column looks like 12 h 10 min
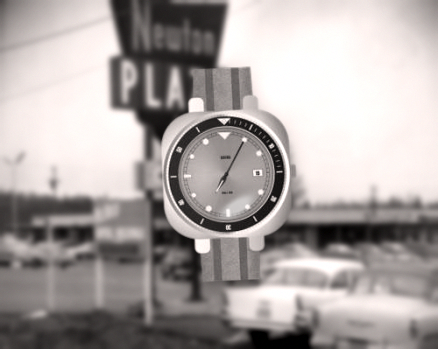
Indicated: 7 h 05 min
